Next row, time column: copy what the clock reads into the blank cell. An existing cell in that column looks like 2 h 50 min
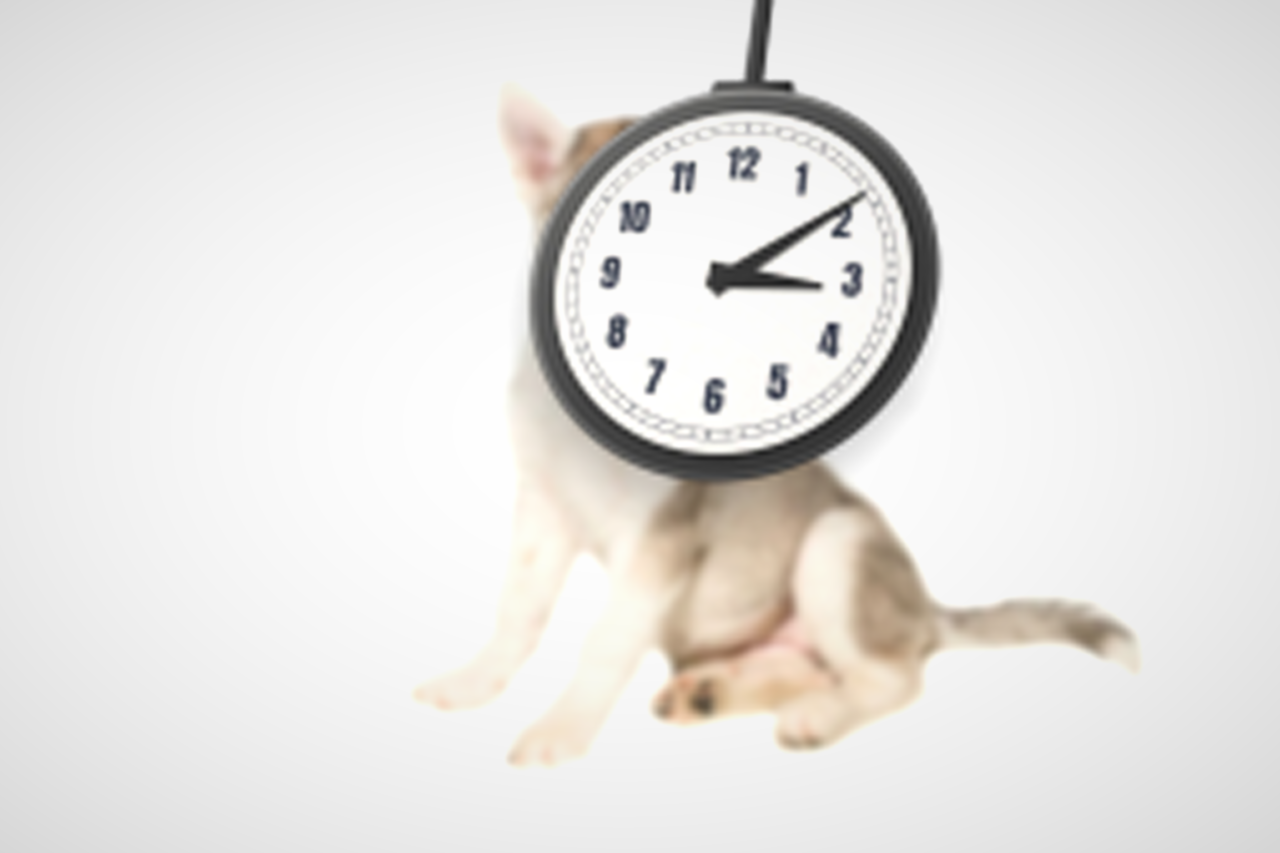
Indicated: 3 h 09 min
